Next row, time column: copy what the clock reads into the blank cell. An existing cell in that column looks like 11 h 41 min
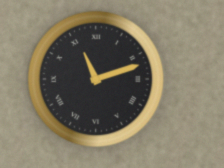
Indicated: 11 h 12 min
